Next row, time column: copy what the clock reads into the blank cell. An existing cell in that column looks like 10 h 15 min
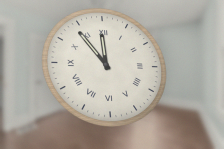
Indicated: 11 h 54 min
